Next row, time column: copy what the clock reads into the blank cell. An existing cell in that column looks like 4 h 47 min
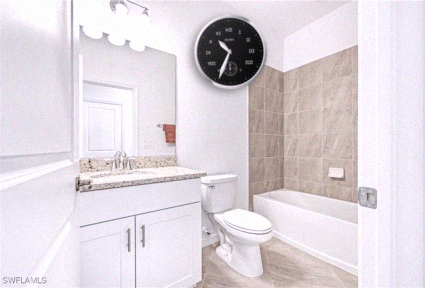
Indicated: 10 h 34 min
